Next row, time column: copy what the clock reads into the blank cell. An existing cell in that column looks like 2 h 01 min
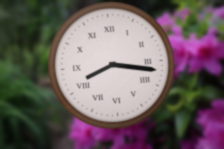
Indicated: 8 h 17 min
